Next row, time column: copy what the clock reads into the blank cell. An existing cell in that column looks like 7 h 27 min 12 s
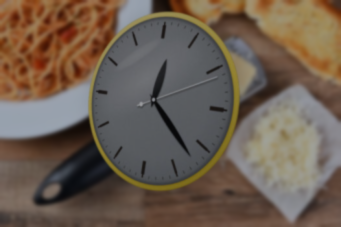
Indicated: 12 h 22 min 11 s
